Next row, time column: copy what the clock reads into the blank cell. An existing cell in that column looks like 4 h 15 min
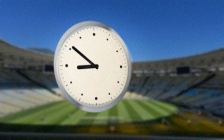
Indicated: 8 h 51 min
